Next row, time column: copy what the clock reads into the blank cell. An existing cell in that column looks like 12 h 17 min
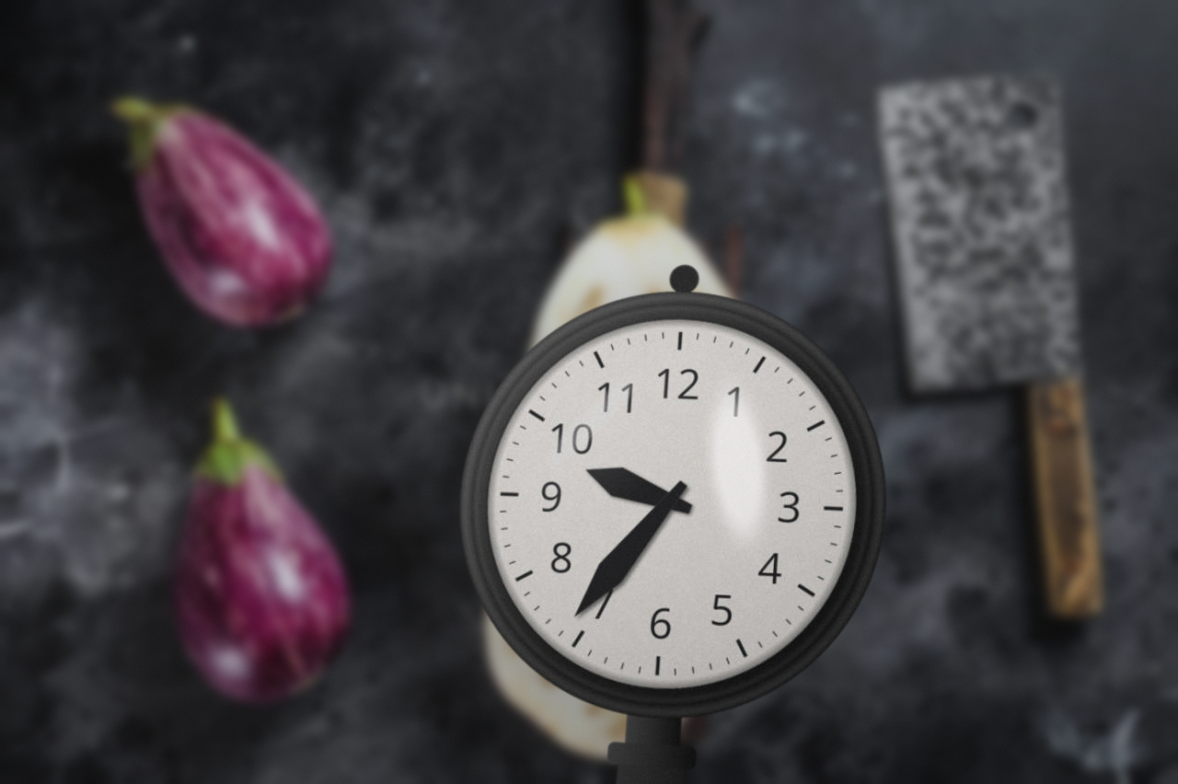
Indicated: 9 h 36 min
